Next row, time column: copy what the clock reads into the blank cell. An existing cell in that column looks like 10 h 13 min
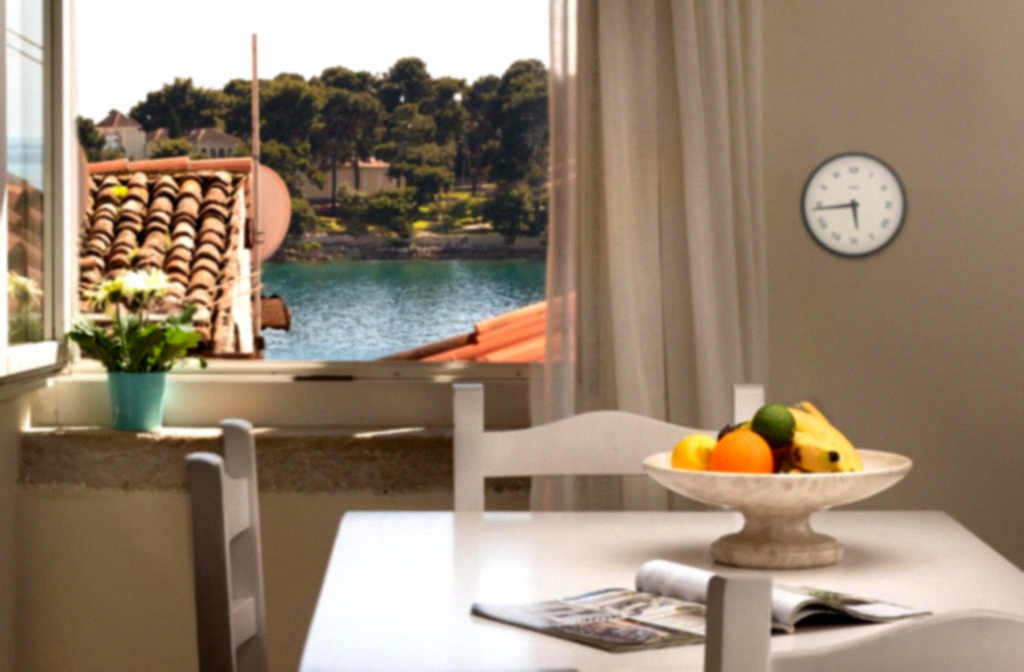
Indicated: 5 h 44 min
